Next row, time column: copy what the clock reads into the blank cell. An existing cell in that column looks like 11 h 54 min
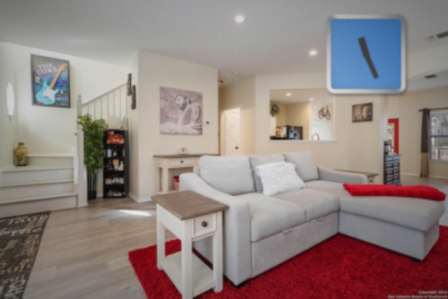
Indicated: 11 h 26 min
